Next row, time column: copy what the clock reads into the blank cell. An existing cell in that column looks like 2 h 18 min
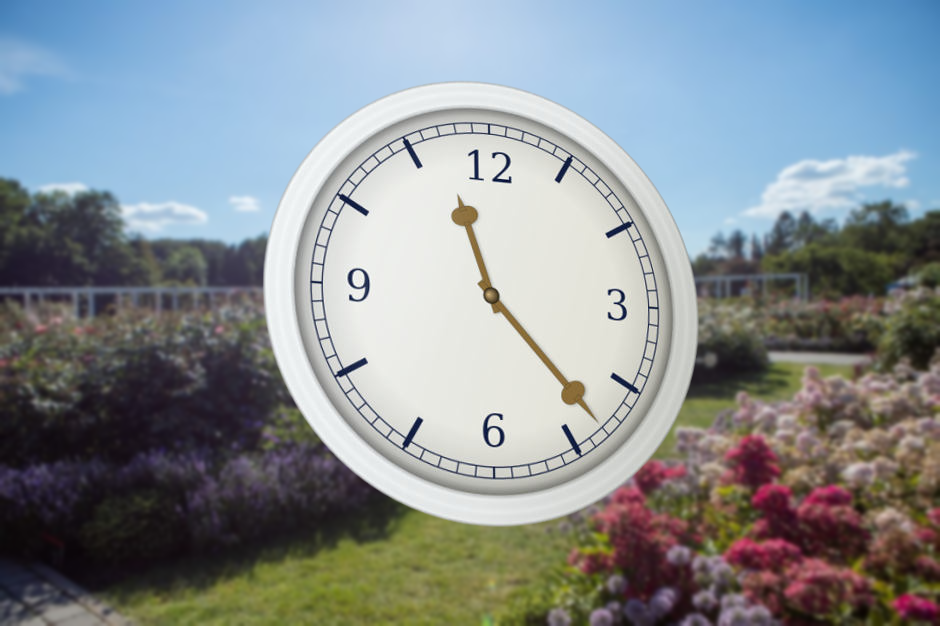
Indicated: 11 h 23 min
